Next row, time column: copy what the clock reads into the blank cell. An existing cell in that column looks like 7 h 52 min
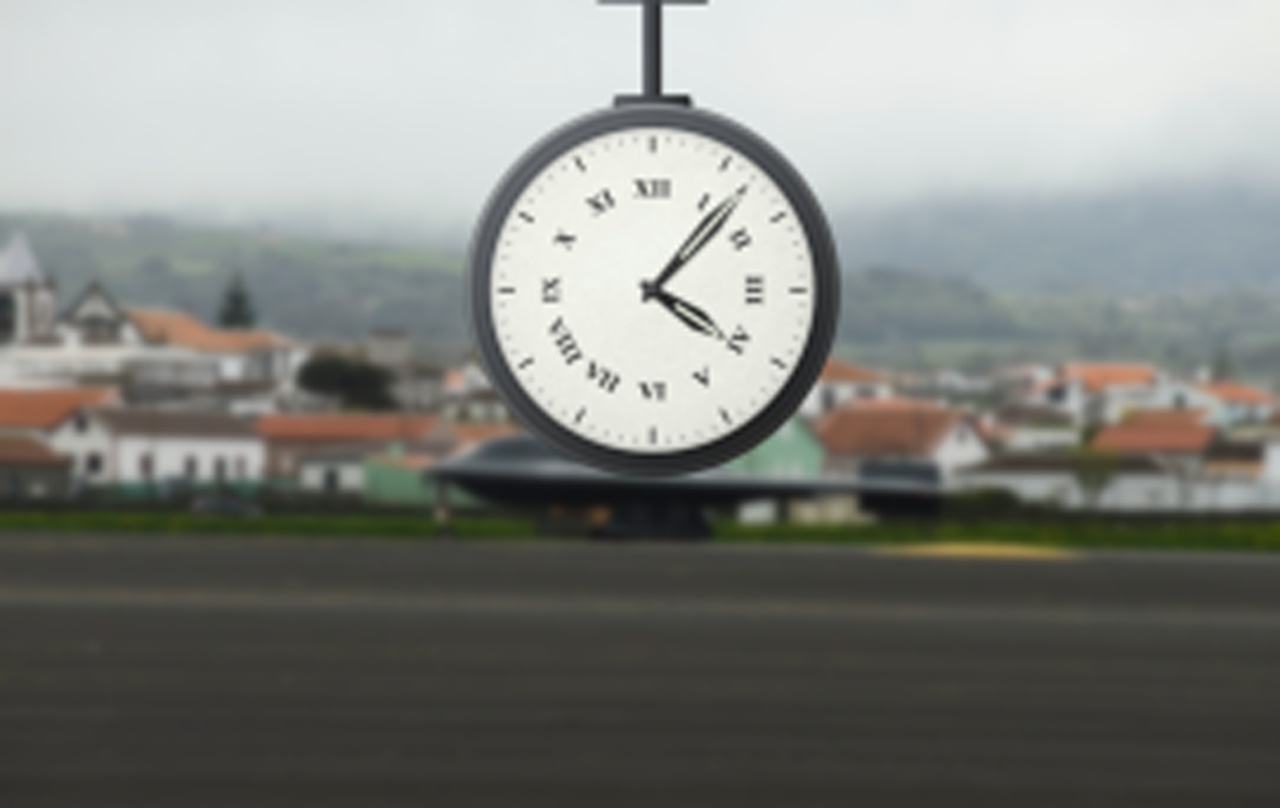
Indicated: 4 h 07 min
